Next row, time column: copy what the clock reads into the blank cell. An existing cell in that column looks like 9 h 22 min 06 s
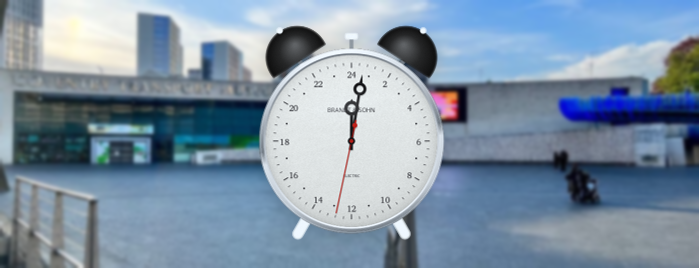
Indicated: 0 h 01 min 32 s
